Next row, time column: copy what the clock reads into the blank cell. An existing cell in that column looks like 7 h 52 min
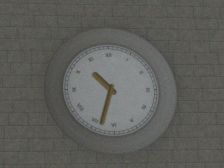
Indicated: 10 h 33 min
